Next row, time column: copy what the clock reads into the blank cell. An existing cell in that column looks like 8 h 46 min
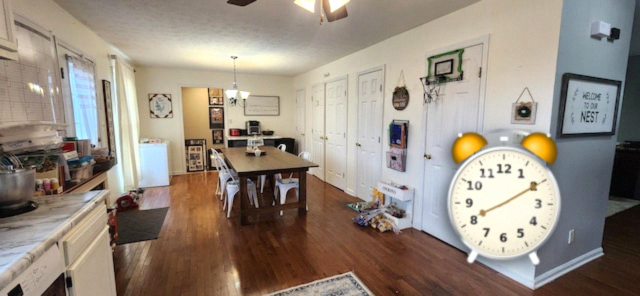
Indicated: 8 h 10 min
